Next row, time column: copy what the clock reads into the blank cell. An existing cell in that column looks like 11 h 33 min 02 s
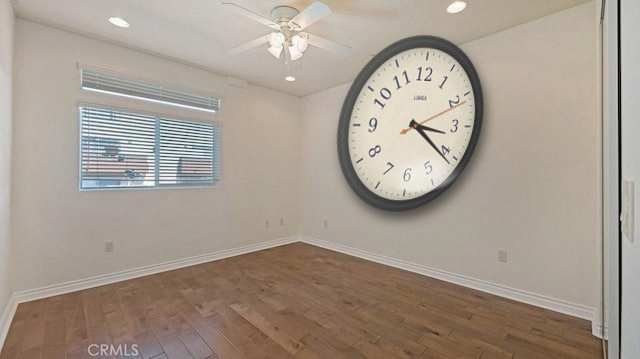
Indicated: 3 h 21 min 11 s
